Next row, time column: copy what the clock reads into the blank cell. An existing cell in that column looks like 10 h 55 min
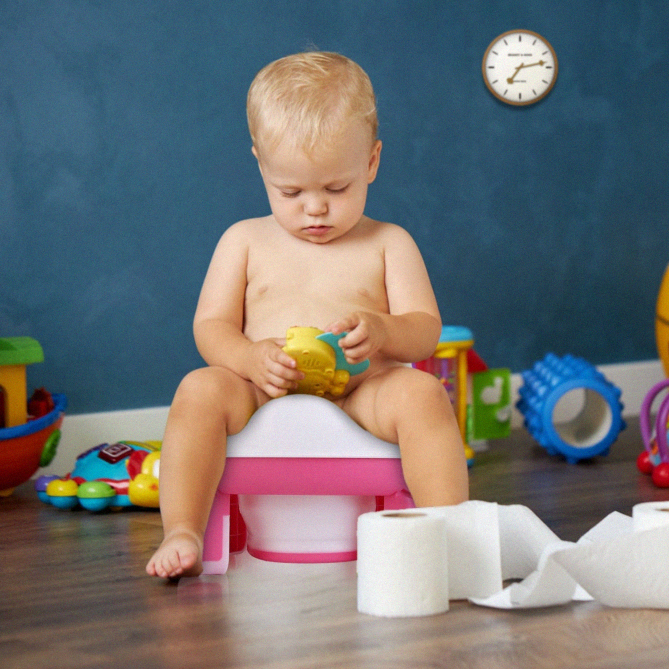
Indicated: 7 h 13 min
